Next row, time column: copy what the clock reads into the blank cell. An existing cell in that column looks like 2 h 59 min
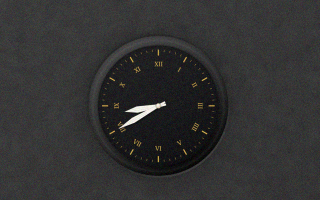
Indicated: 8 h 40 min
